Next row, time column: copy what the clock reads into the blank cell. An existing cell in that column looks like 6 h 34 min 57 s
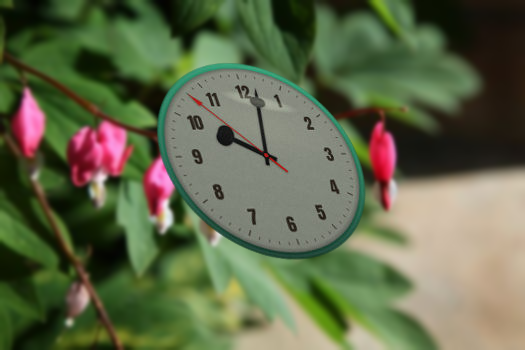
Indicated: 10 h 01 min 53 s
